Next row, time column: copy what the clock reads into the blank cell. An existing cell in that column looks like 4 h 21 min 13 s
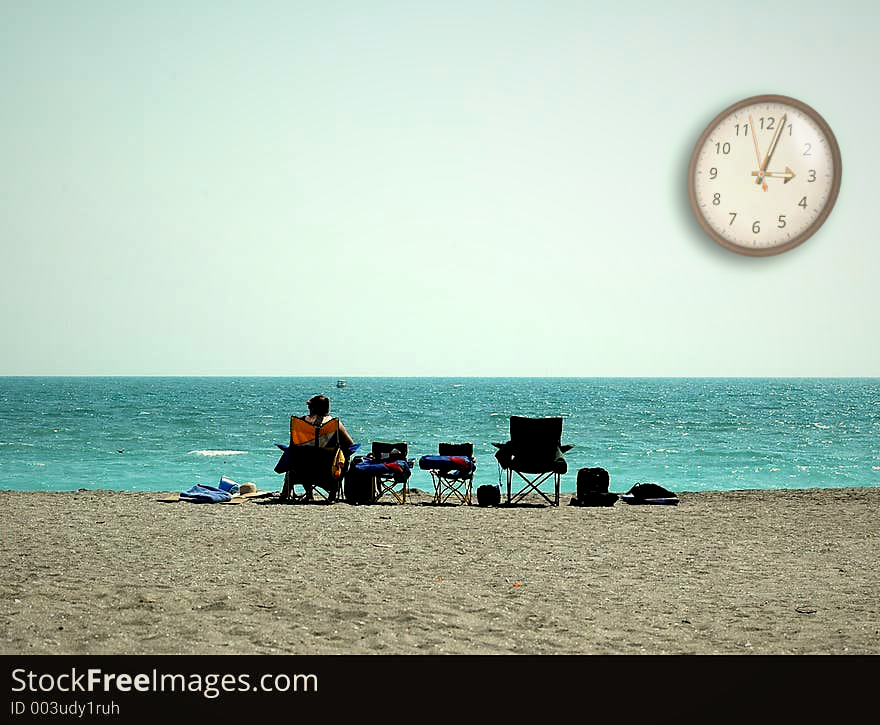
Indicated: 3 h 02 min 57 s
